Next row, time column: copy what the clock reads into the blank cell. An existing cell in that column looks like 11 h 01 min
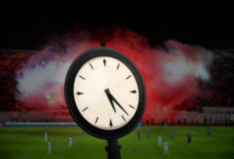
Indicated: 5 h 23 min
